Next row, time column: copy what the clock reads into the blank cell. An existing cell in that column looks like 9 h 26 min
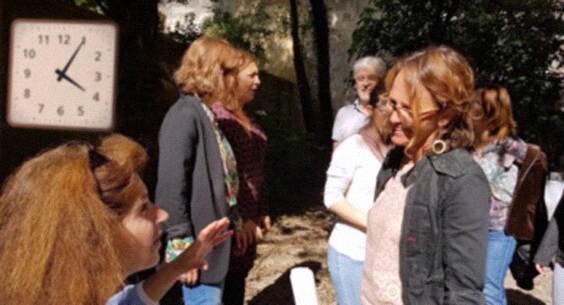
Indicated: 4 h 05 min
